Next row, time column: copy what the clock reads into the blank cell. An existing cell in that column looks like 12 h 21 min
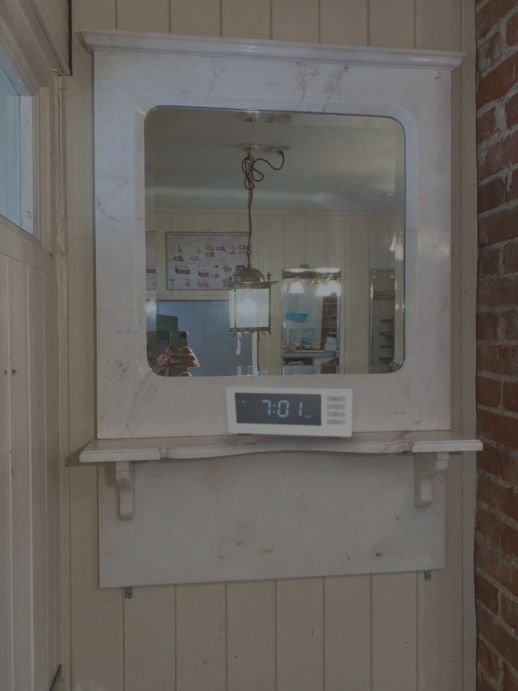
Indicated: 7 h 01 min
